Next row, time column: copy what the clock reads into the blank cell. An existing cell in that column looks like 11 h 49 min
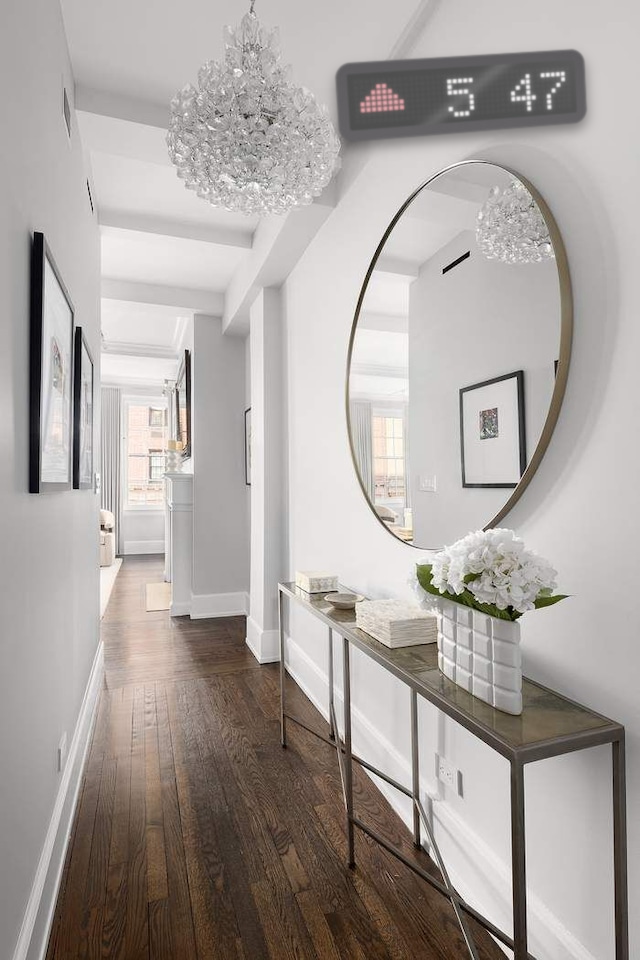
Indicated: 5 h 47 min
